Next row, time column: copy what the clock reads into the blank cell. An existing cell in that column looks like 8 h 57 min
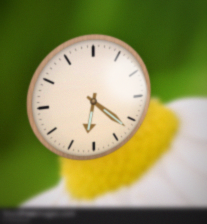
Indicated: 6 h 22 min
